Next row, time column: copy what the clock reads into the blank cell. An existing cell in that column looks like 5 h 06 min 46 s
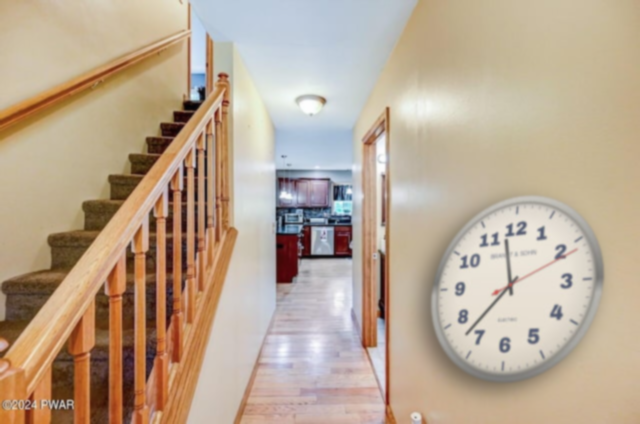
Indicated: 11 h 37 min 11 s
